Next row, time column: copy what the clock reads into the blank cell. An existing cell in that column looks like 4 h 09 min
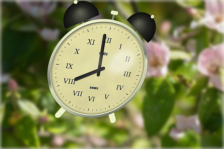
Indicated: 7 h 59 min
